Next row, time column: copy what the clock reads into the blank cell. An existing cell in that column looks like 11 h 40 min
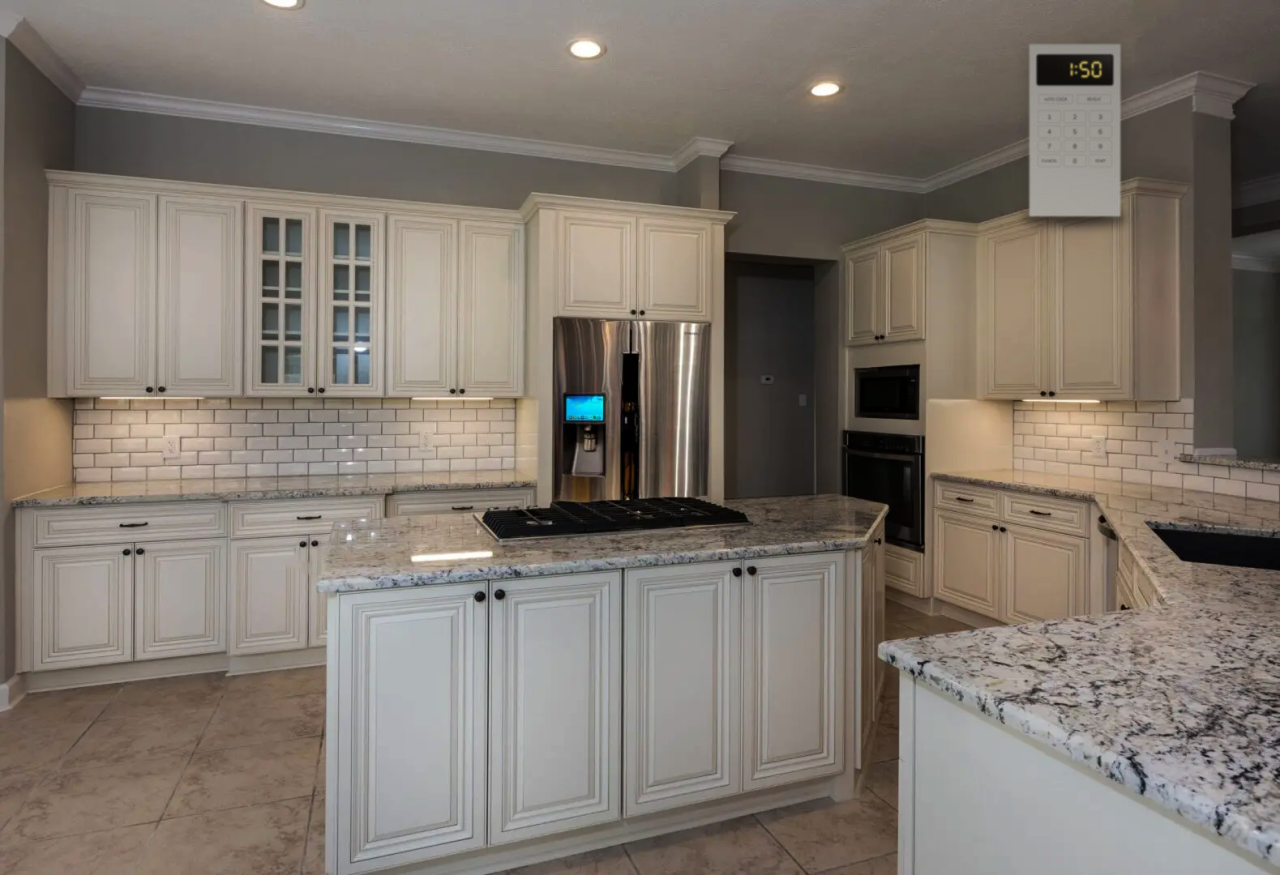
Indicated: 1 h 50 min
